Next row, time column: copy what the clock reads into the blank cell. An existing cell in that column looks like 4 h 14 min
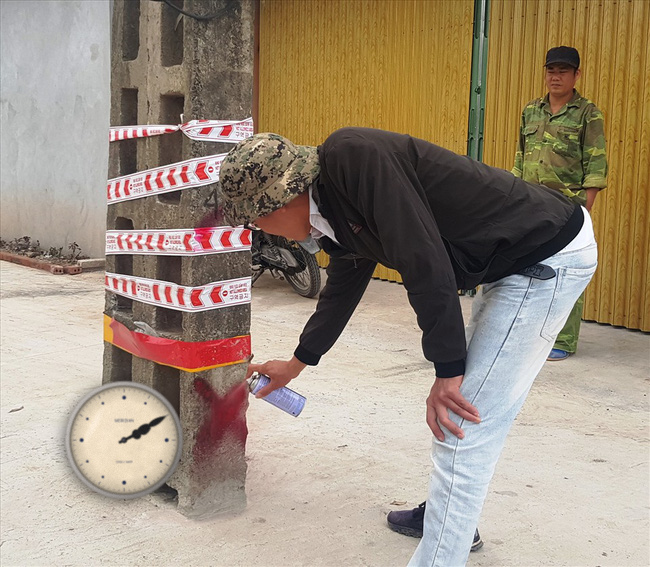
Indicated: 2 h 10 min
